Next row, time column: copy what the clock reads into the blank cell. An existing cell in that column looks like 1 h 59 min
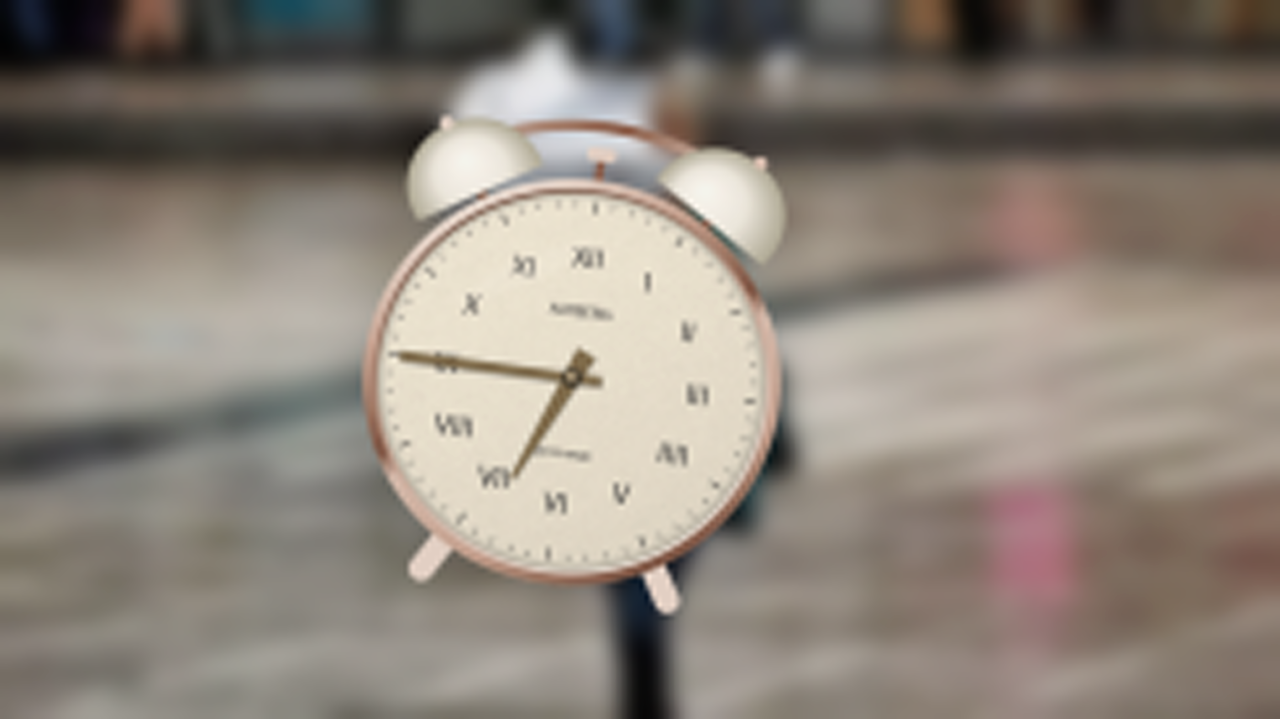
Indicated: 6 h 45 min
